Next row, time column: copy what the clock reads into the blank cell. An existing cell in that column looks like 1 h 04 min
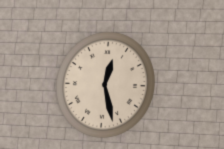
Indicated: 12 h 27 min
